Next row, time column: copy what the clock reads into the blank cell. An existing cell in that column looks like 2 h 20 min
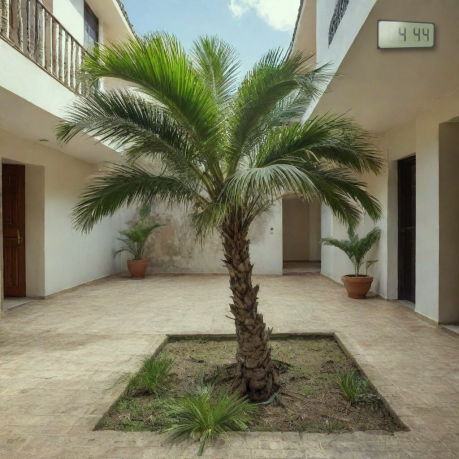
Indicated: 4 h 44 min
